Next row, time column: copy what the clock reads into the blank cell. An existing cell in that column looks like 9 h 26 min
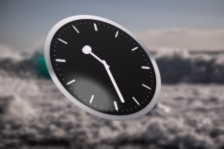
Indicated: 10 h 28 min
